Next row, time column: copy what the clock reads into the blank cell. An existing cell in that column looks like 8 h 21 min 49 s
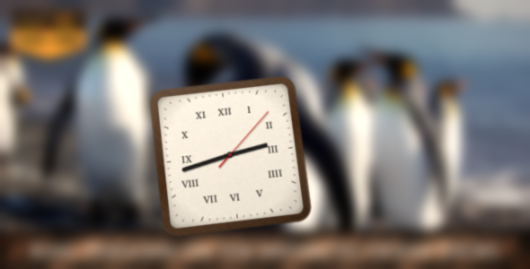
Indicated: 2 h 43 min 08 s
